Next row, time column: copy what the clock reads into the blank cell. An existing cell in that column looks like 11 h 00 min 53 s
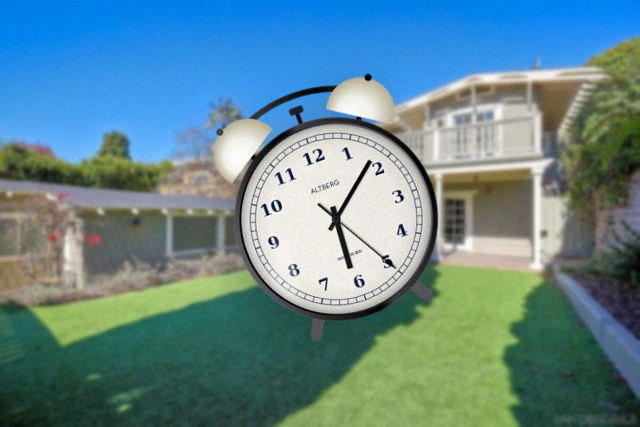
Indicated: 6 h 08 min 25 s
